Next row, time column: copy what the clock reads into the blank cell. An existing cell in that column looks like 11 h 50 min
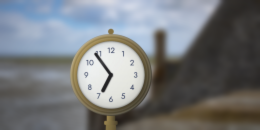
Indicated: 6 h 54 min
